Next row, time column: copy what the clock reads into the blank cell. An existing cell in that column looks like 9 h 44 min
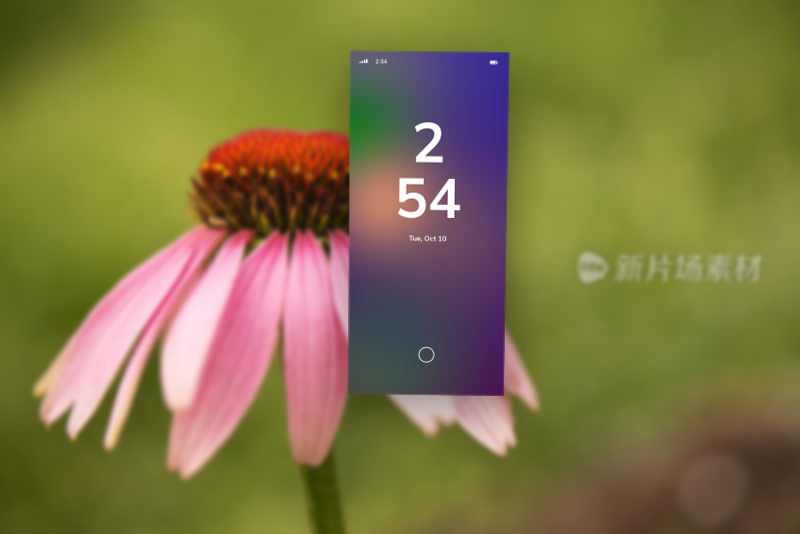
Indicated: 2 h 54 min
